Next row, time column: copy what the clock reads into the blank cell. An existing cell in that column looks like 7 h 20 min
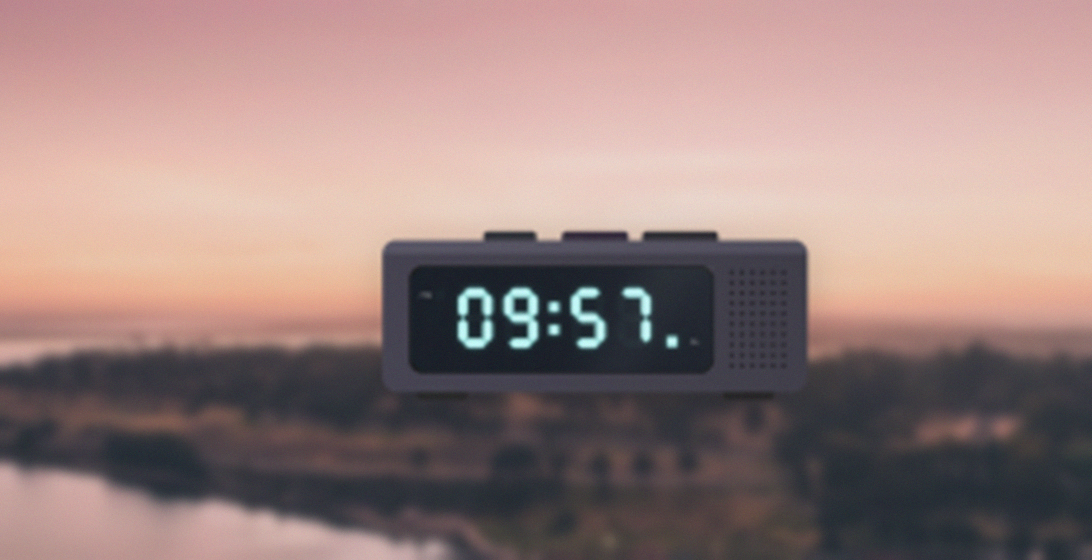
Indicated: 9 h 57 min
